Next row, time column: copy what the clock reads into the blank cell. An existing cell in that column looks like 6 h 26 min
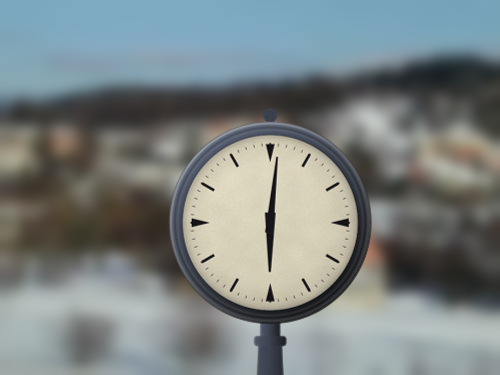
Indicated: 6 h 01 min
